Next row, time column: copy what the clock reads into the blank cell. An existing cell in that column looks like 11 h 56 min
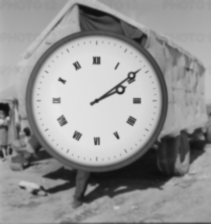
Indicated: 2 h 09 min
